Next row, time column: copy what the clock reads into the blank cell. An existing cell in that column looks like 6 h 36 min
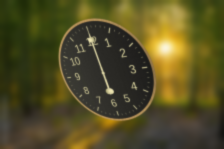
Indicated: 6 h 00 min
